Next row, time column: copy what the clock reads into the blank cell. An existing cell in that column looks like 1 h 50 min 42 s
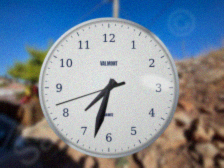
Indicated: 7 h 32 min 42 s
